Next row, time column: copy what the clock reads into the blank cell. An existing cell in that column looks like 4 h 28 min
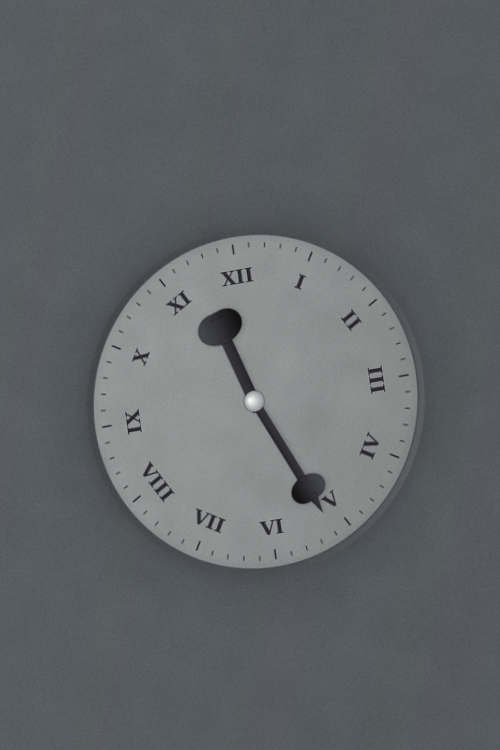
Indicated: 11 h 26 min
